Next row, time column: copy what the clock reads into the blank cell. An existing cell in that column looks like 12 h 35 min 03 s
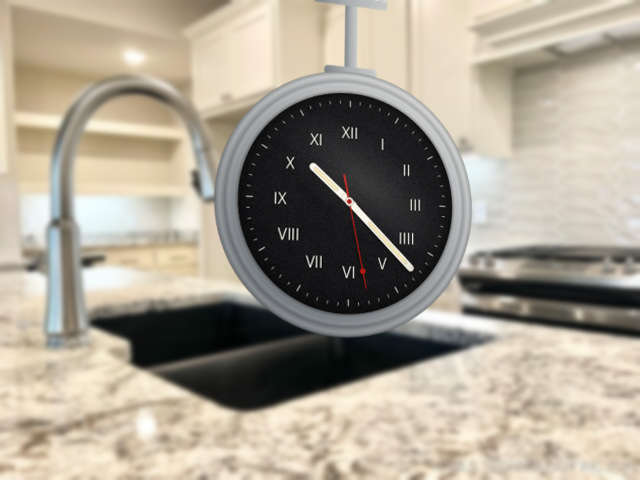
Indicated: 10 h 22 min 28 s
